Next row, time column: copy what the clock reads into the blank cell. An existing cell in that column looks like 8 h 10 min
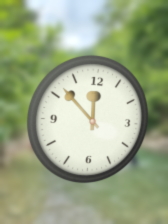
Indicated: 11 h 52 min
